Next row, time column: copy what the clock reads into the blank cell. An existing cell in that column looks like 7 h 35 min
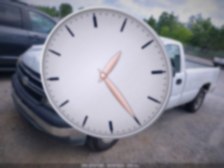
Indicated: 1 h 25 min
